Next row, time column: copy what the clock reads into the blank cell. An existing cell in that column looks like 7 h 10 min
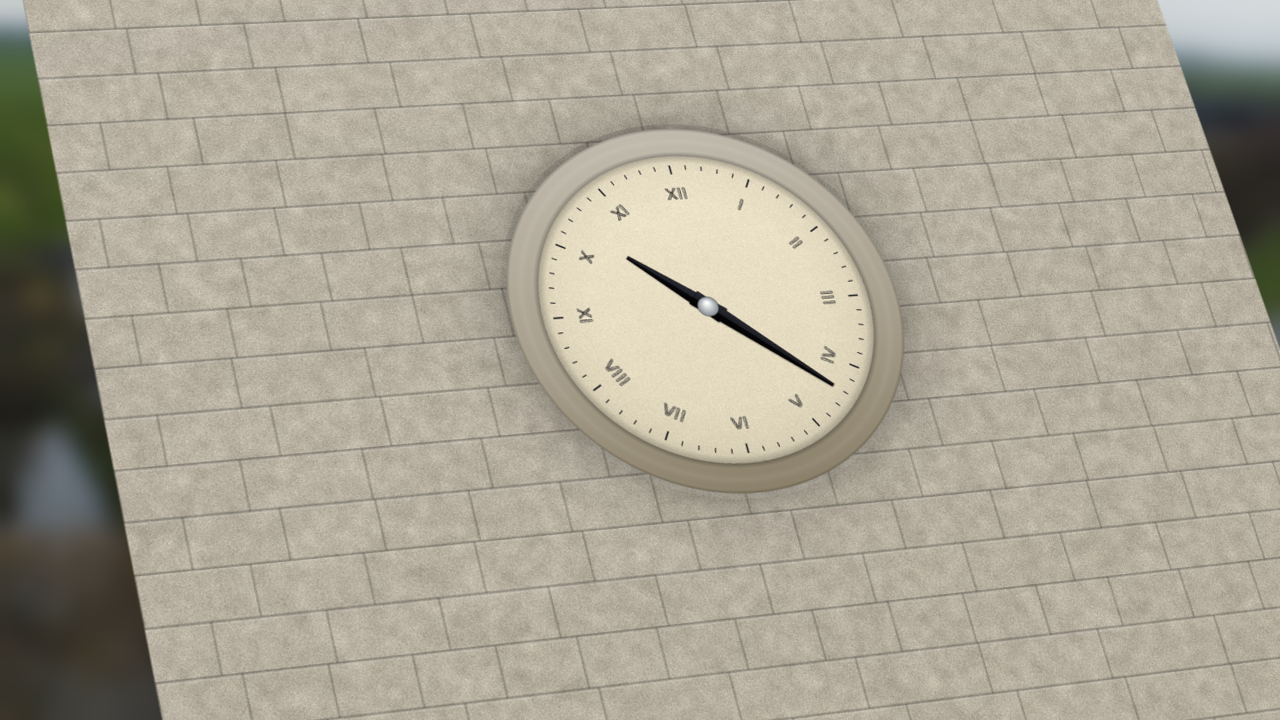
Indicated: 10 h 22 min
